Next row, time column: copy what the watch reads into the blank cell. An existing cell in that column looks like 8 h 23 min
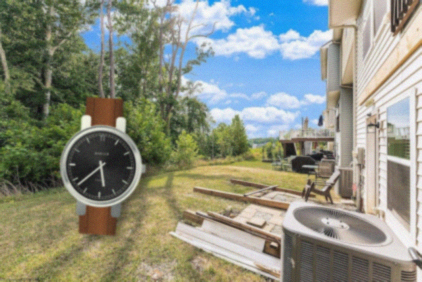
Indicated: 5 h 38 min
